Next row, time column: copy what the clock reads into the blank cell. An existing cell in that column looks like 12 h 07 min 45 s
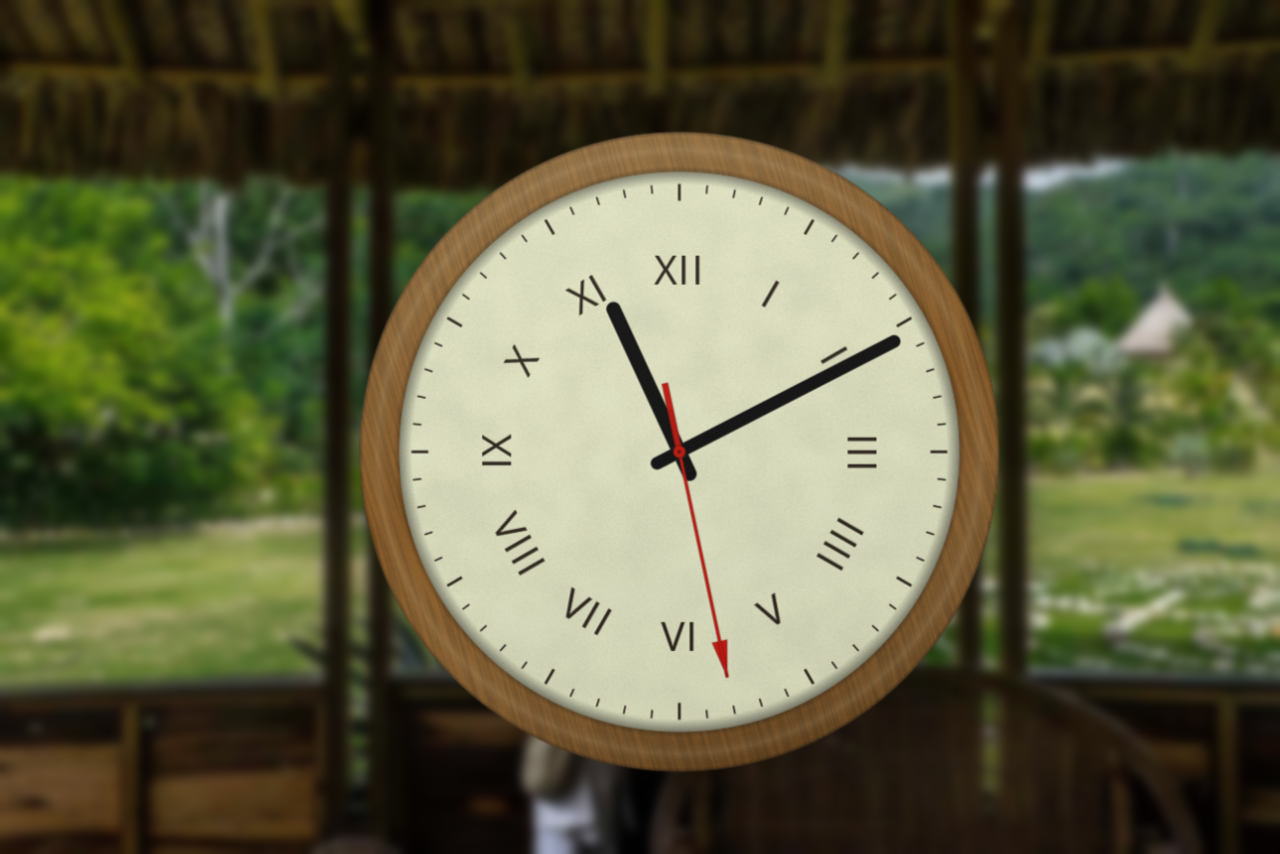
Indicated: 11 h 10 min 28 s
